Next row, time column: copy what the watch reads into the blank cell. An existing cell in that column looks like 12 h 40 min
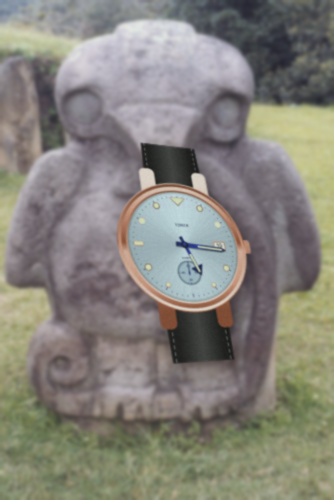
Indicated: 5 h 16 min
